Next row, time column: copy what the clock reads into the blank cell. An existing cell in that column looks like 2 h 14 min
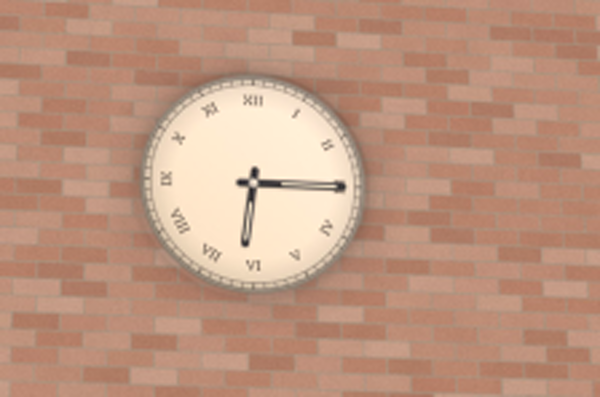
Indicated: 6 h 15 min
